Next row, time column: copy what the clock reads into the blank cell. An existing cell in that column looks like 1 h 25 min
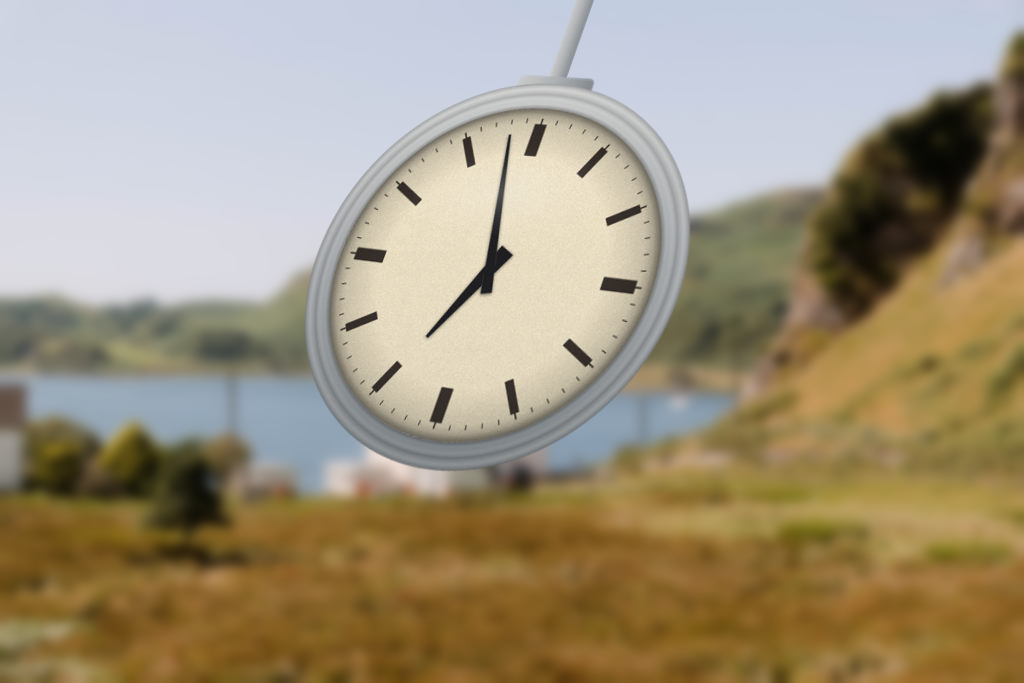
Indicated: 6 h 58 min
